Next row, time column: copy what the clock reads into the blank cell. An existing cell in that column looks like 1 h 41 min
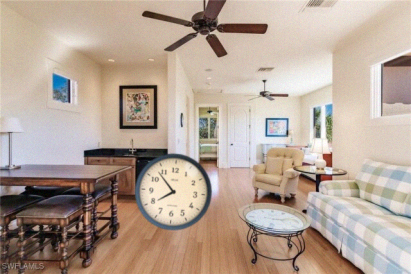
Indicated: 7 h 53 min
